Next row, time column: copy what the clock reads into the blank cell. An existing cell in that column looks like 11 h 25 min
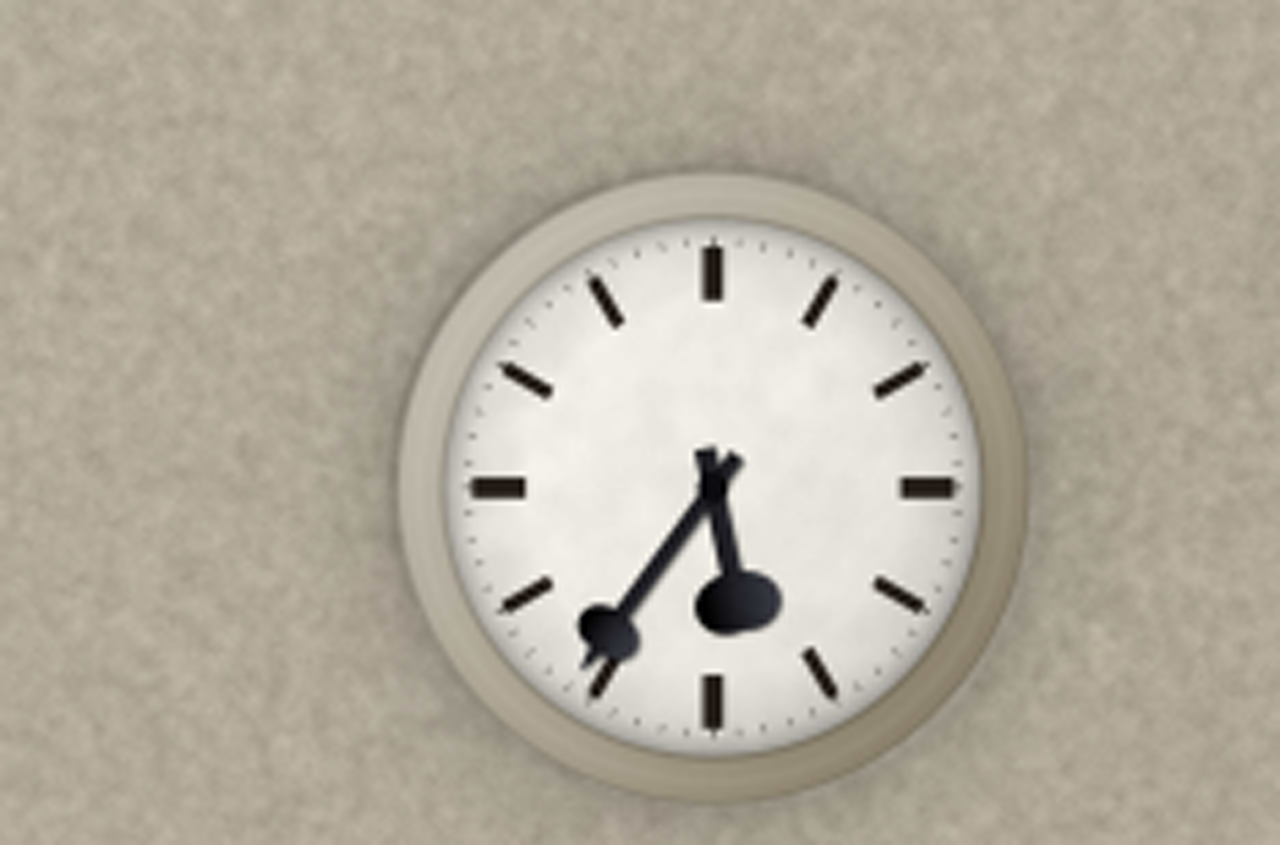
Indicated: 5 h 36 min
